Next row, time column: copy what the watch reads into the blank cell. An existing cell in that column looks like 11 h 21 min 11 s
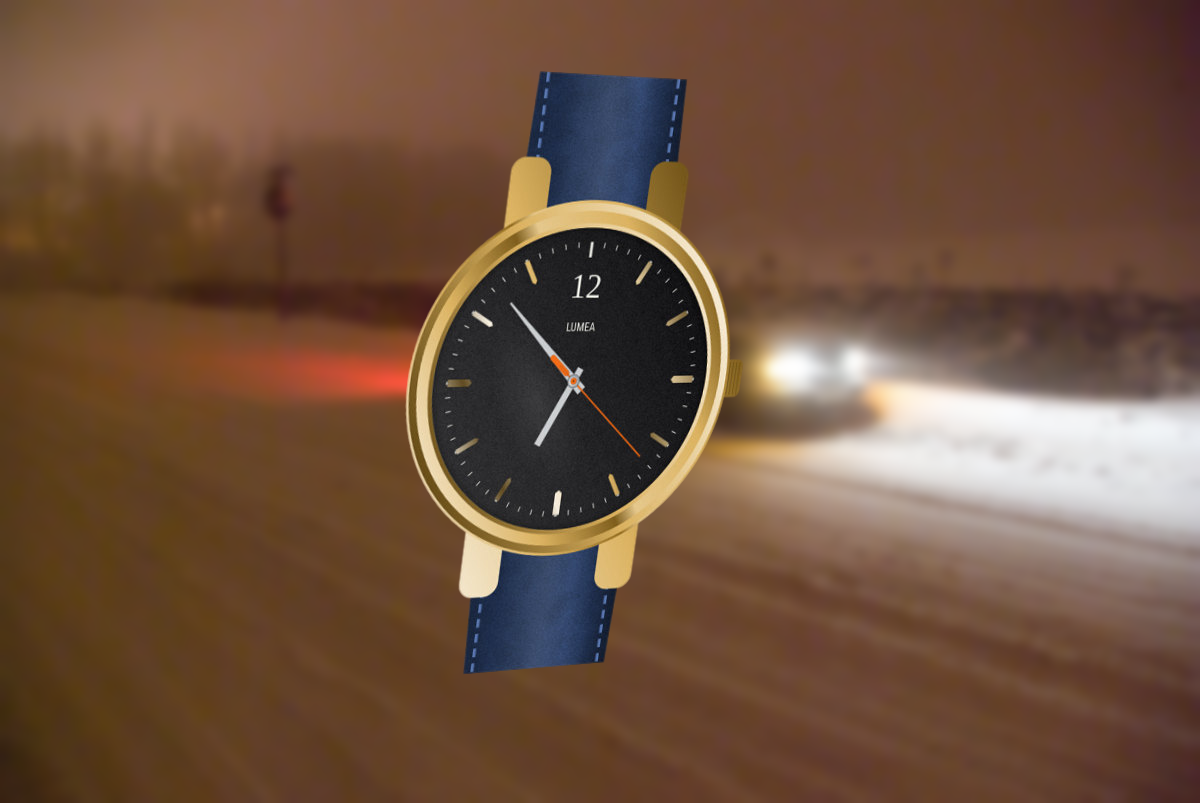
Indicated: 6 h 52 min 22 s
